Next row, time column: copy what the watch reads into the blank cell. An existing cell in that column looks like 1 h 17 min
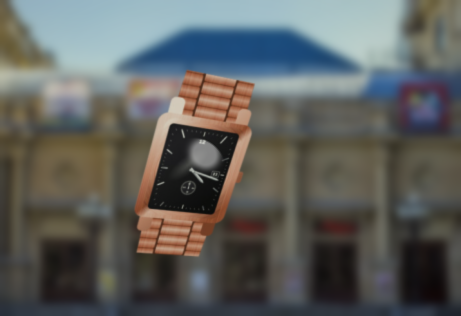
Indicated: 4 h 17 min
